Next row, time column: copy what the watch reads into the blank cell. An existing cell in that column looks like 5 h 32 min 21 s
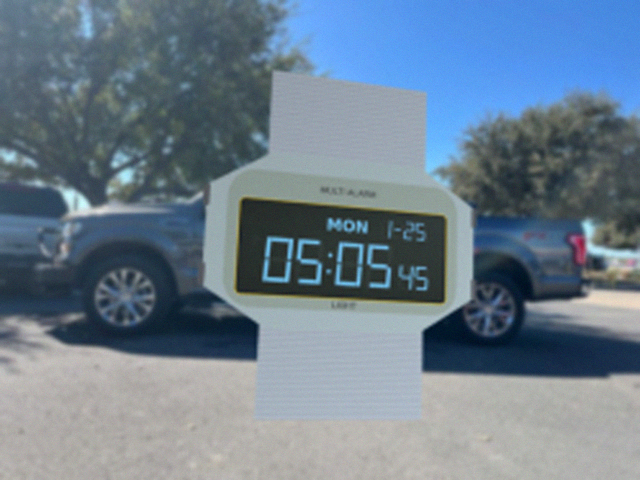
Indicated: 5 h 05 min 45 s
